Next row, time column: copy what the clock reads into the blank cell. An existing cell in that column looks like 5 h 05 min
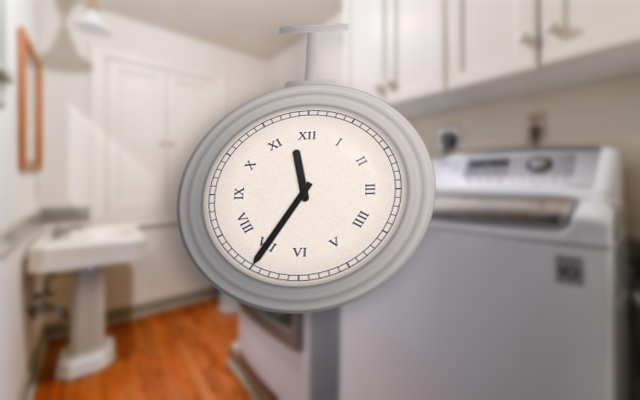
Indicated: 11 h 35 min
